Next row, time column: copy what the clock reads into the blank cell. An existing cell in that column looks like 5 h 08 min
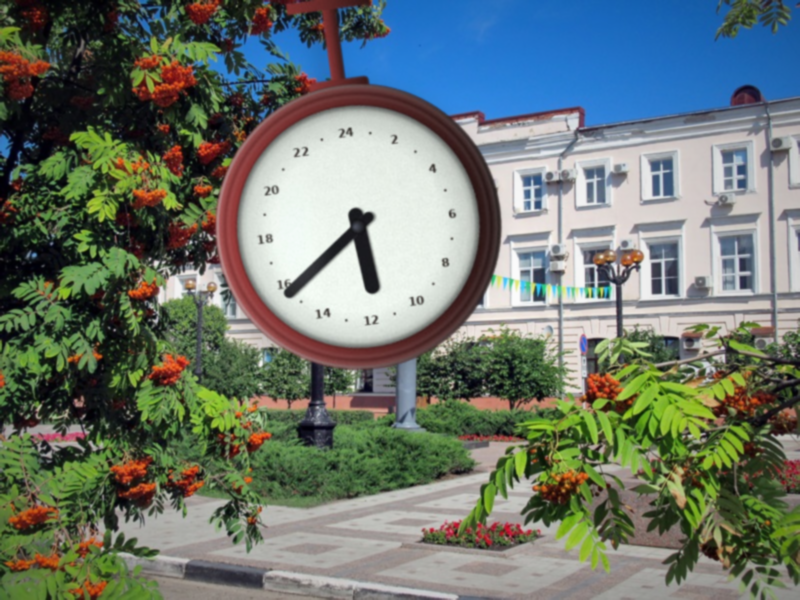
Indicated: 11 h 39 min
